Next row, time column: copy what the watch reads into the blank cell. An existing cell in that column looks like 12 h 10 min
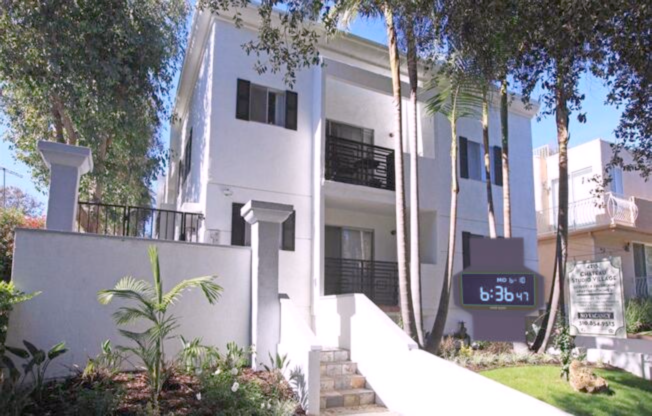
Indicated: 6 h 36 min
